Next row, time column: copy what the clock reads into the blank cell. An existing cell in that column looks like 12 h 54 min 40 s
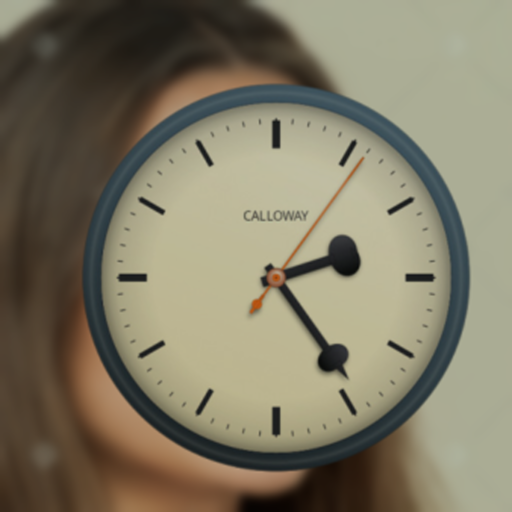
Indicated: 2 h 24 min 06 s
